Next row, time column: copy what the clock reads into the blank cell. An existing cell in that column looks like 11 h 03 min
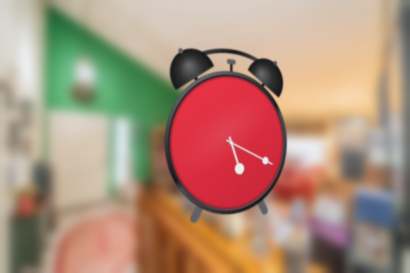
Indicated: 5 h 19 min
